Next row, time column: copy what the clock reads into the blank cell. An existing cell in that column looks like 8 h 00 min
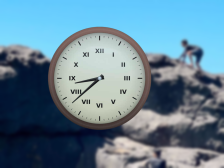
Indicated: 8 h 38 min
